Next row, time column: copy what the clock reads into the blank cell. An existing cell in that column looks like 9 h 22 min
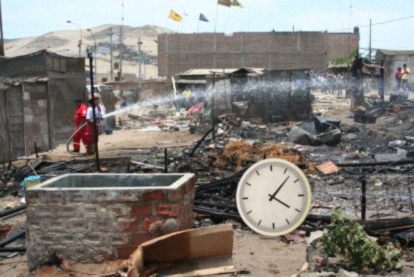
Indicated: 4 h 07 min
